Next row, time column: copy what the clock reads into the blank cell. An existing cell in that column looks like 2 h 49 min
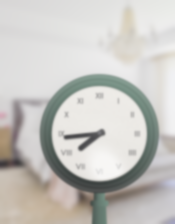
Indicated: 7 h 44 min
